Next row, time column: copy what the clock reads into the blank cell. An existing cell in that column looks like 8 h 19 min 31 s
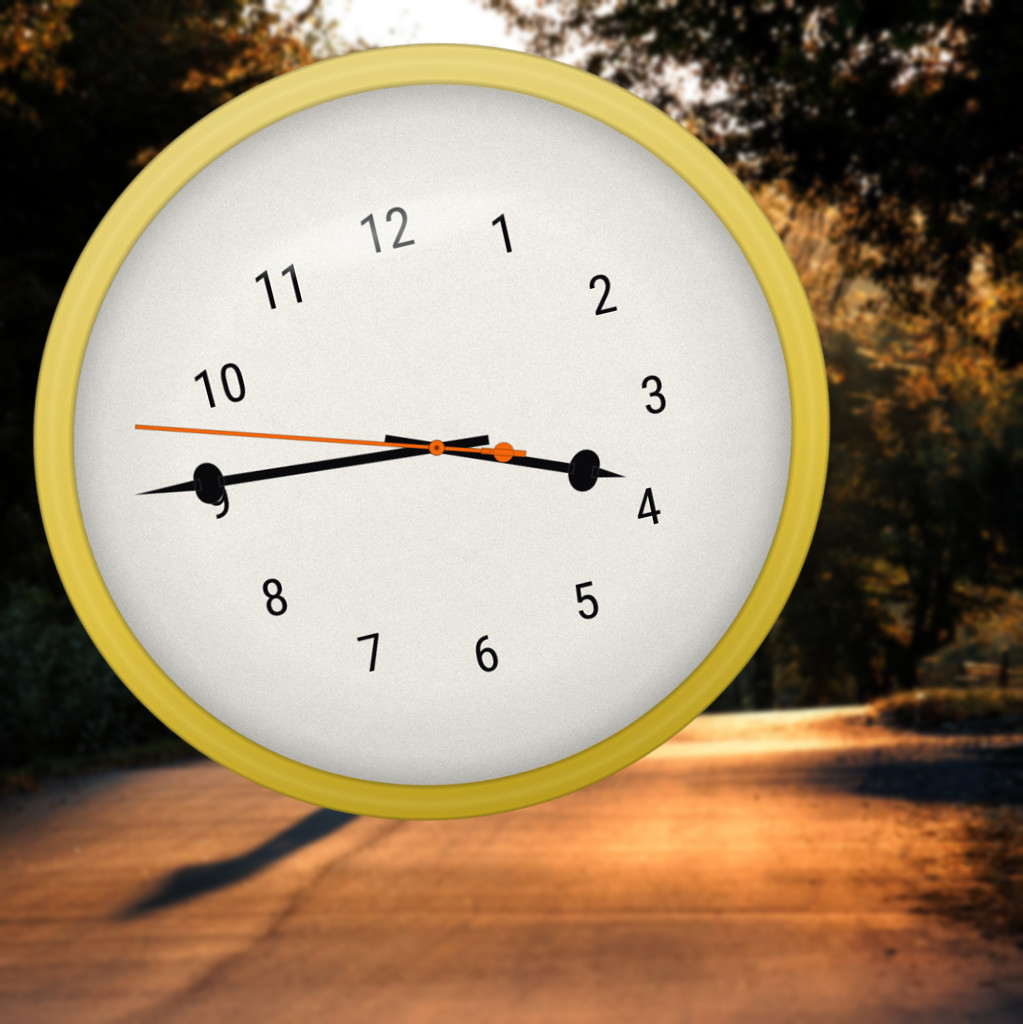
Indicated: 3 h 45 min 48 s
